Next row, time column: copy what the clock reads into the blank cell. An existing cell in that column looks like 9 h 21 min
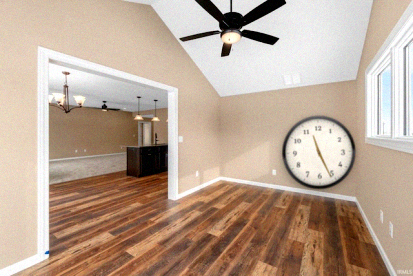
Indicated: 11 h 26 min
